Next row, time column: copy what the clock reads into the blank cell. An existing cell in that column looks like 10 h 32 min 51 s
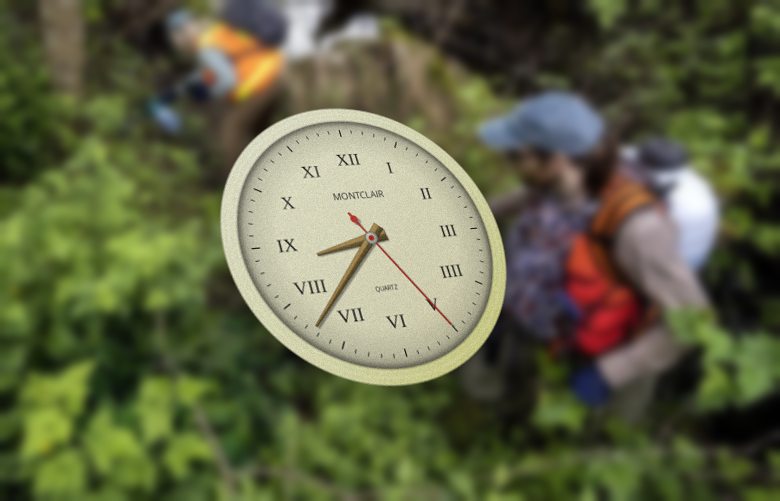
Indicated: 8 h 37 min 25 s
